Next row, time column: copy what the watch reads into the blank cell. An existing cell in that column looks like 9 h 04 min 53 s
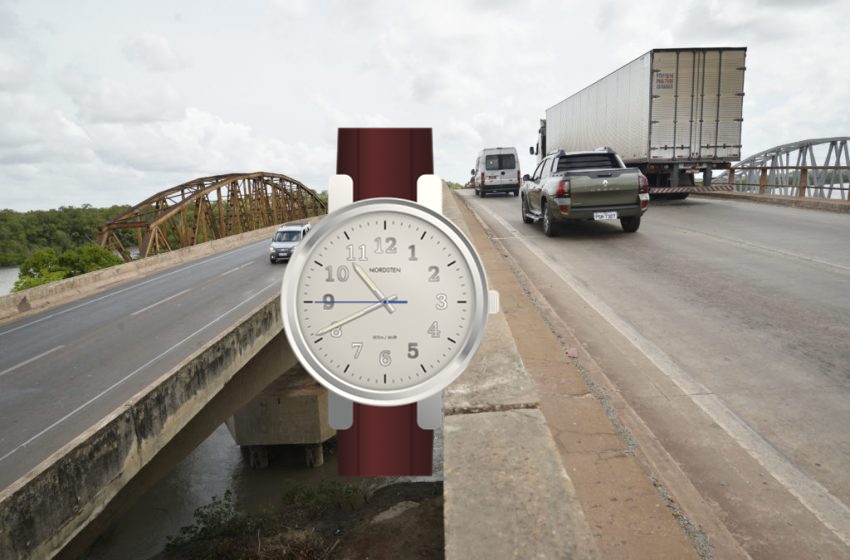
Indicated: 10 h 40 min 45 s
